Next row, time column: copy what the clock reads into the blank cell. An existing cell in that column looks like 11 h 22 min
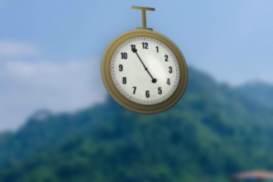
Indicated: 4 h 55 min
